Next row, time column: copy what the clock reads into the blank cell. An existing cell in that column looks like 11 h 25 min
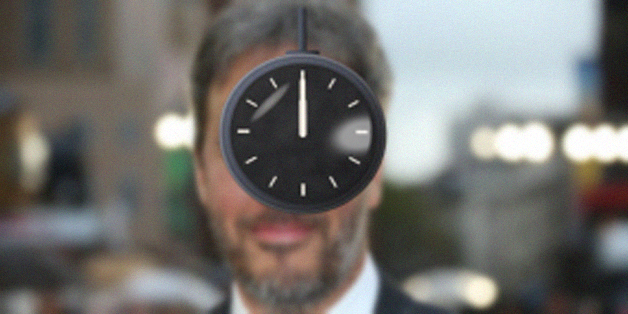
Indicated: 12 h 00 min
